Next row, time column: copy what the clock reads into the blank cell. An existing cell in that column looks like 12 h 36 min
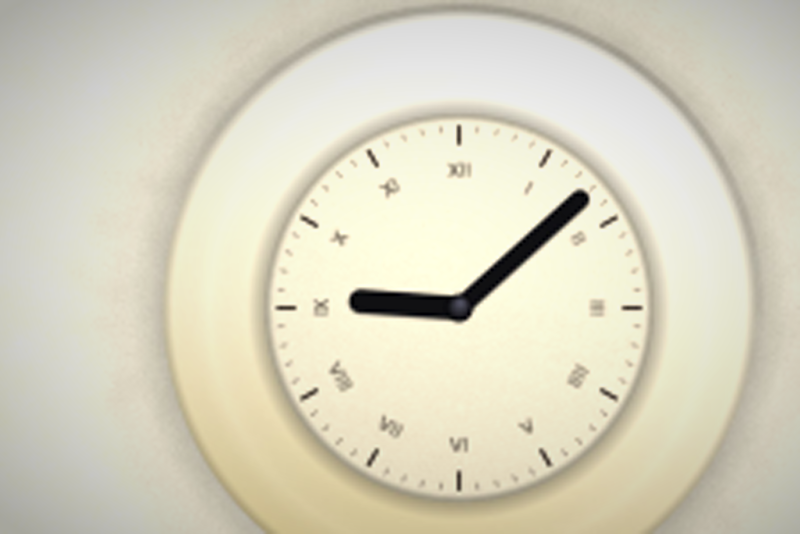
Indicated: 9 h 08 min
